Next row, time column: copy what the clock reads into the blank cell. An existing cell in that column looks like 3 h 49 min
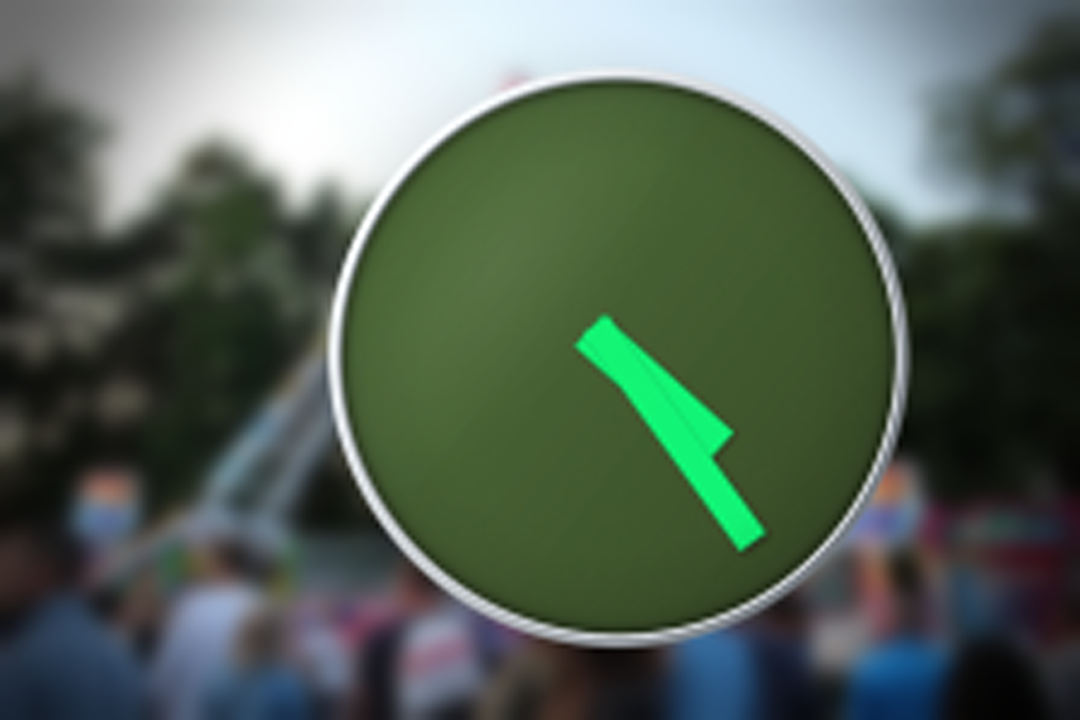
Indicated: 4 h 24 min
